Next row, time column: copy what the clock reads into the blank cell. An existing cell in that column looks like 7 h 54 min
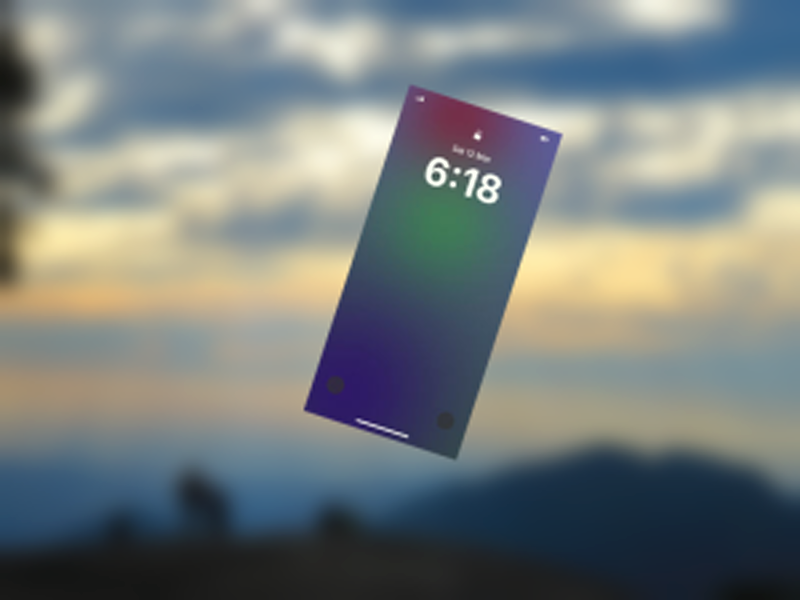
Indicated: 6 h 18 min
